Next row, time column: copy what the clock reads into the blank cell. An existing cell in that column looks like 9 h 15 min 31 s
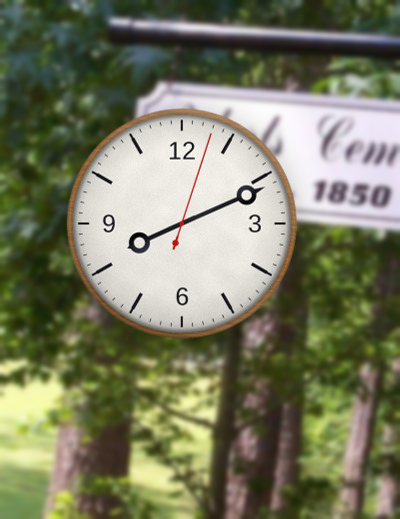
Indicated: 8 h 11 min 03 s
